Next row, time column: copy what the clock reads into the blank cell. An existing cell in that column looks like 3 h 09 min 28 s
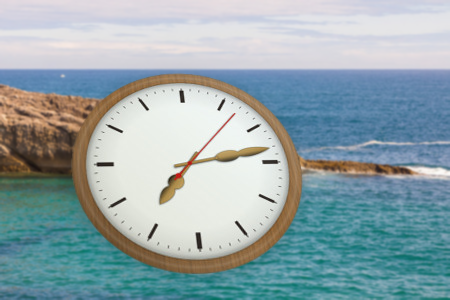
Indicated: 7 h 13 min 07 s
